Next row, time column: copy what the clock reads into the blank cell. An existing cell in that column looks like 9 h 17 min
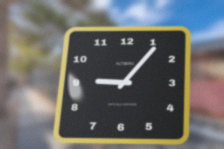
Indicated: 9 h 06 min
